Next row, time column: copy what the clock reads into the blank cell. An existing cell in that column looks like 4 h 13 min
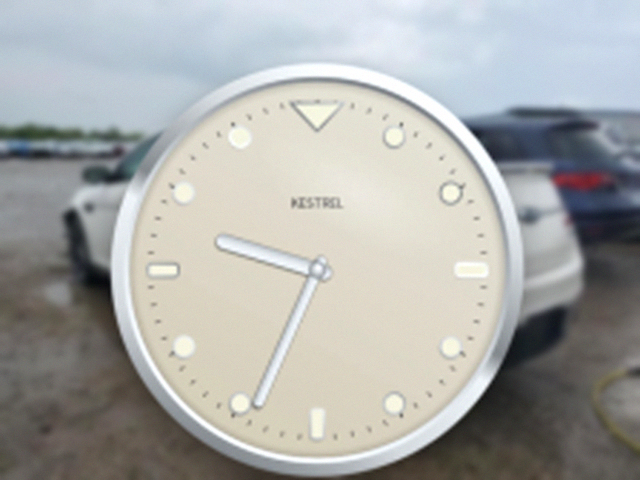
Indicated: 9 h 34 min
